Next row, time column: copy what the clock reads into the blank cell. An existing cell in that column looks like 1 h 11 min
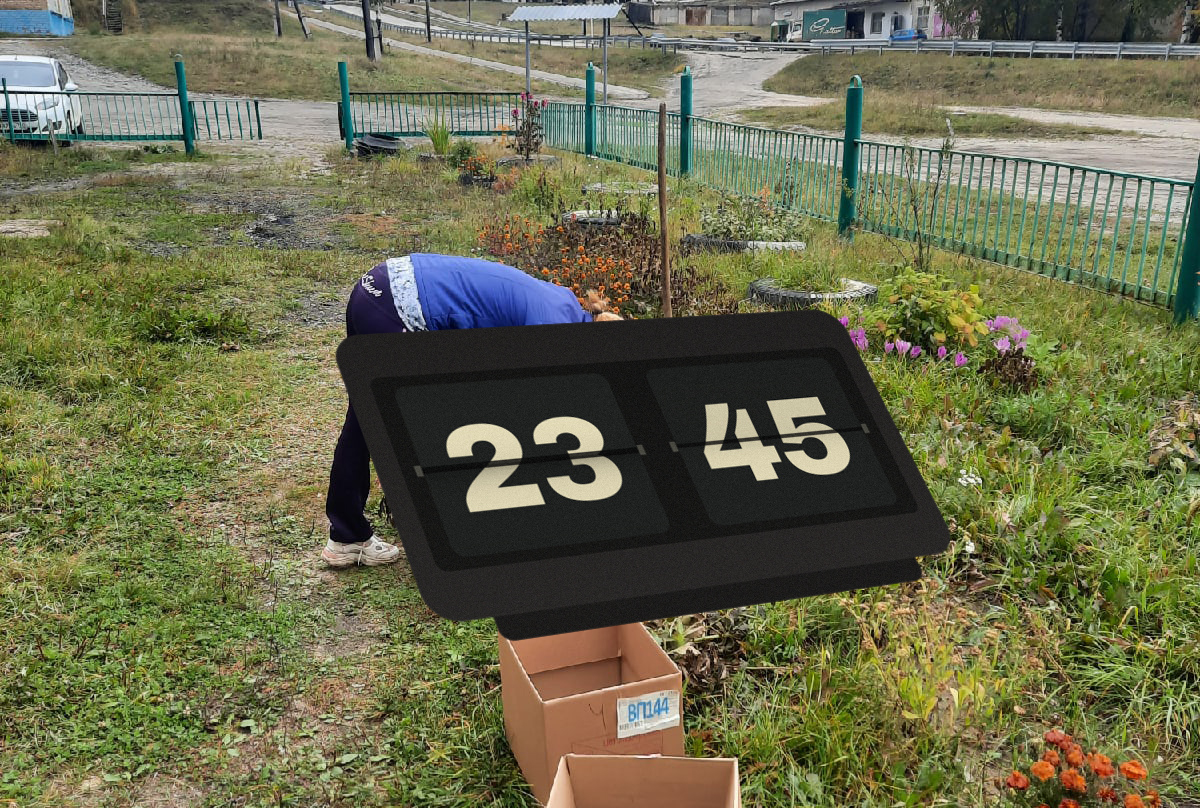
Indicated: 23 h 45 min
